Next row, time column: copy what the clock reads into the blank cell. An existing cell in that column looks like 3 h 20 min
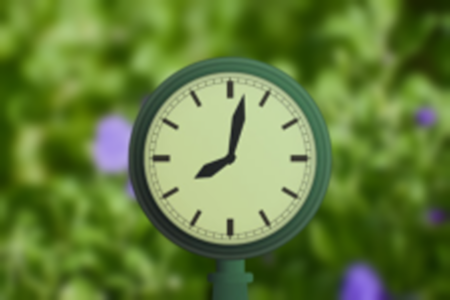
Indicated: 8 h 02 min
